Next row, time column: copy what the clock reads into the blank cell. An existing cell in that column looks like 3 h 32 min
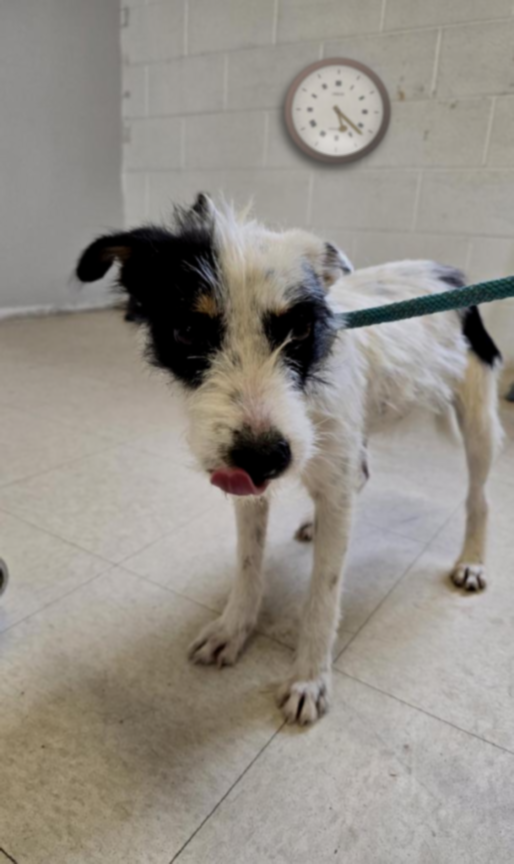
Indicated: 5 h 22 min
